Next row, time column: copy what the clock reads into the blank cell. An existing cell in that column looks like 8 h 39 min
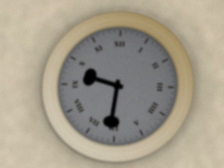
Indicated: 9 h 31 min
